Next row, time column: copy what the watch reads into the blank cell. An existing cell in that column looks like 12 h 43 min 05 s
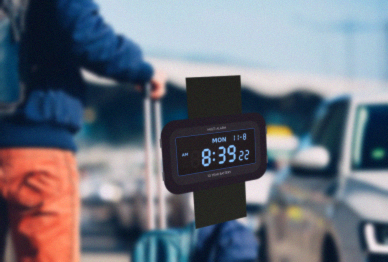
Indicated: 8 h 39 min 22 s
